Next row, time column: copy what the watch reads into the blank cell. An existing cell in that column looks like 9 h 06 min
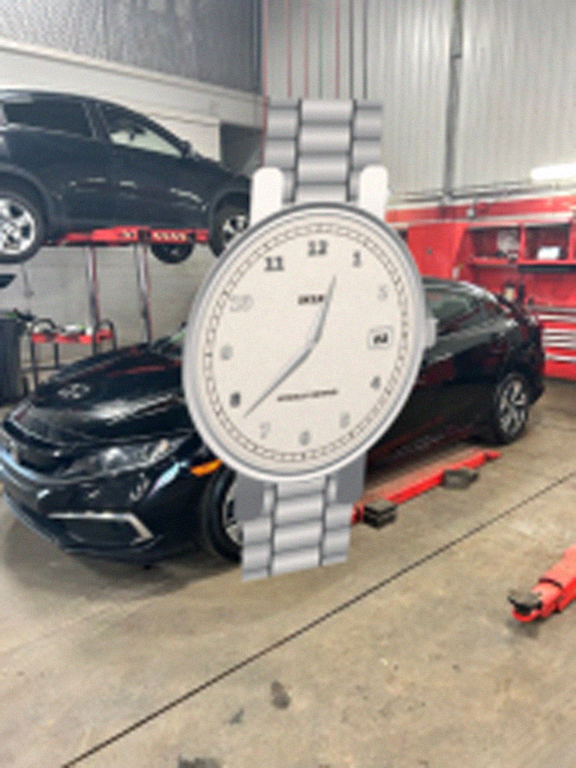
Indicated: 12 h 38 min
